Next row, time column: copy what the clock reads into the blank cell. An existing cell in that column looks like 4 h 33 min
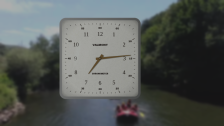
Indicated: 7 h 14 min
